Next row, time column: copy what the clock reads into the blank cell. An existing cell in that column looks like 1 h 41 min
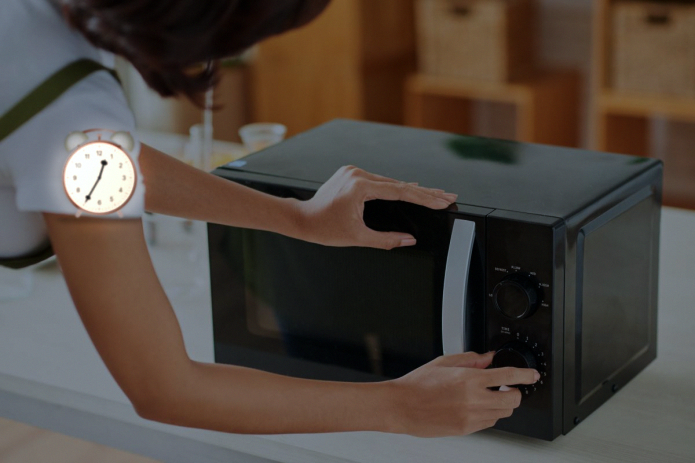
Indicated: 12 h 35 min
